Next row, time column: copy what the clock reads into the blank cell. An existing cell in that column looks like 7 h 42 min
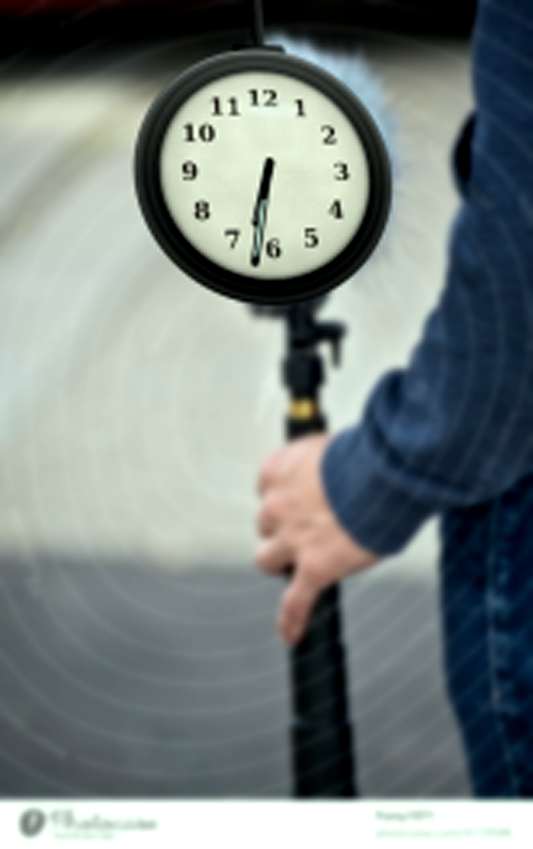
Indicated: 6 h 32 min
